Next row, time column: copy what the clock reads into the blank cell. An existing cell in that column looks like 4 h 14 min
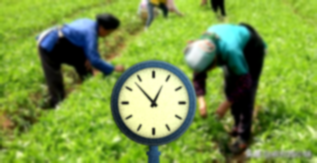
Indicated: 12 h 53 min
